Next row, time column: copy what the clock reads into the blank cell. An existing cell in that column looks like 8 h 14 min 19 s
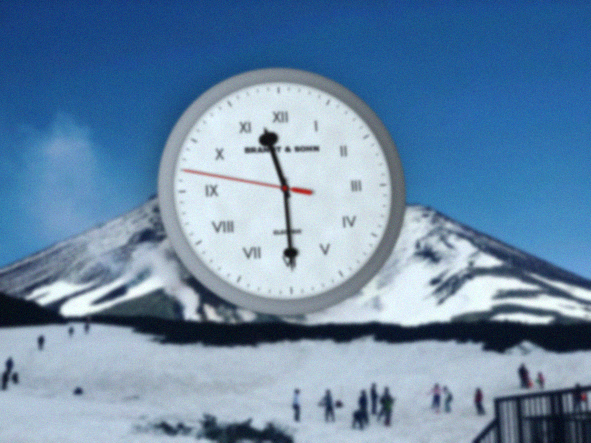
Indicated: 11 h 29 min 47 s
